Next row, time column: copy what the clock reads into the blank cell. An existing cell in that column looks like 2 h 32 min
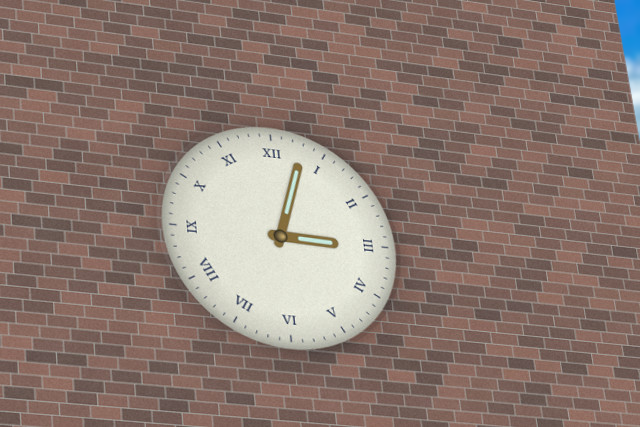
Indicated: 3 h 03 min
